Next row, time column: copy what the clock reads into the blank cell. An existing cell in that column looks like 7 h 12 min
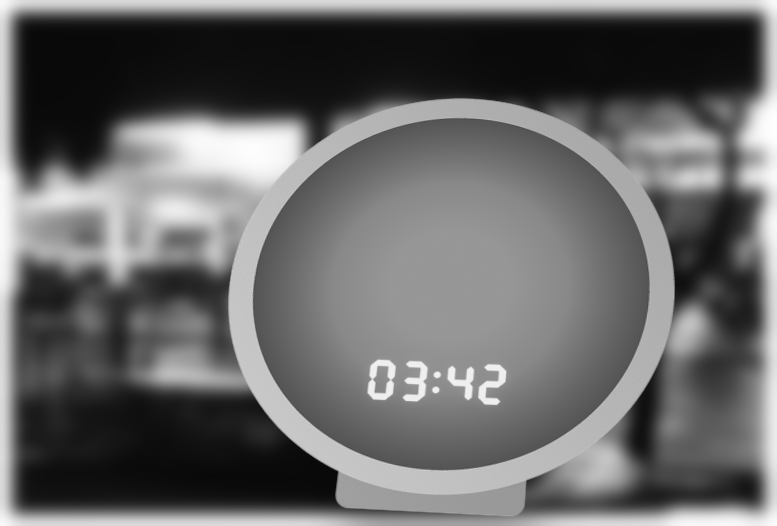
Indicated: 3 h 42 min
